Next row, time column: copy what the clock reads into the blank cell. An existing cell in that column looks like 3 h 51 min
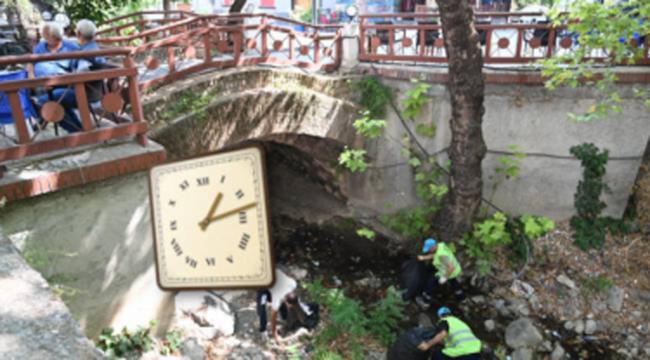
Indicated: 1 h 13 min
